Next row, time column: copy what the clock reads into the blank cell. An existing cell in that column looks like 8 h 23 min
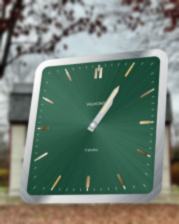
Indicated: 1 h 05 min
